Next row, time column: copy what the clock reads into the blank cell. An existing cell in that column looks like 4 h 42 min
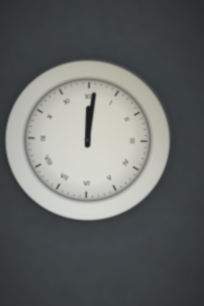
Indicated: 12 h 01 min
